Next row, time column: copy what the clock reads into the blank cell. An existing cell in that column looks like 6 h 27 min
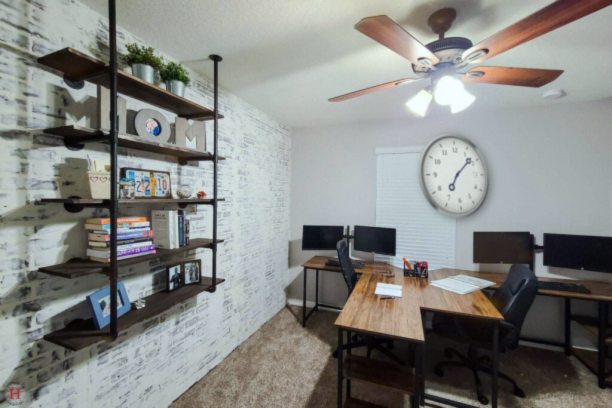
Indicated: 7 h 08 min
